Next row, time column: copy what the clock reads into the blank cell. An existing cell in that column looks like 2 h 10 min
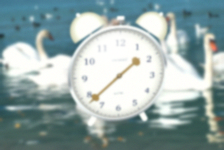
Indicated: 1 h 38 min
